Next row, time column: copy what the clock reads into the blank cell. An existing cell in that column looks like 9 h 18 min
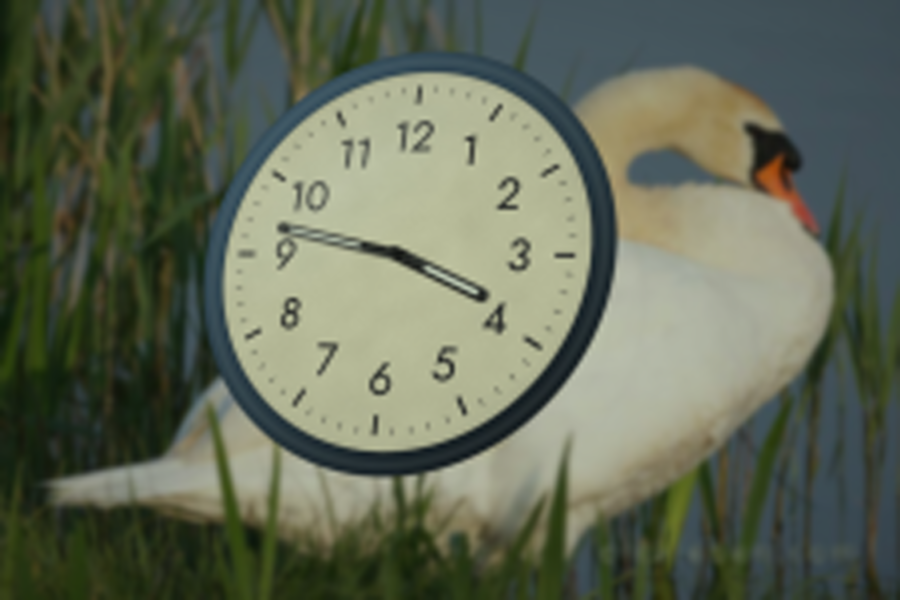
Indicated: 3 h 47 min
